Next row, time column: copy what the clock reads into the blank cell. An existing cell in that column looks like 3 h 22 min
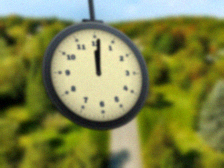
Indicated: 12 h 01 min
